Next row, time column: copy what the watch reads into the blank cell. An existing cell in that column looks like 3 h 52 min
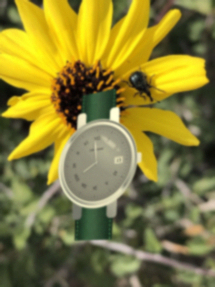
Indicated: 7 h 59 min
